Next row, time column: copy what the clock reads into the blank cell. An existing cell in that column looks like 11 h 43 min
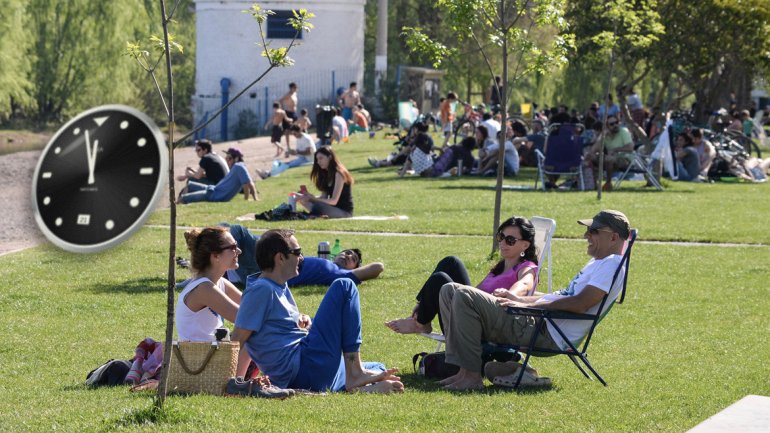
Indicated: 11 h 57 min
